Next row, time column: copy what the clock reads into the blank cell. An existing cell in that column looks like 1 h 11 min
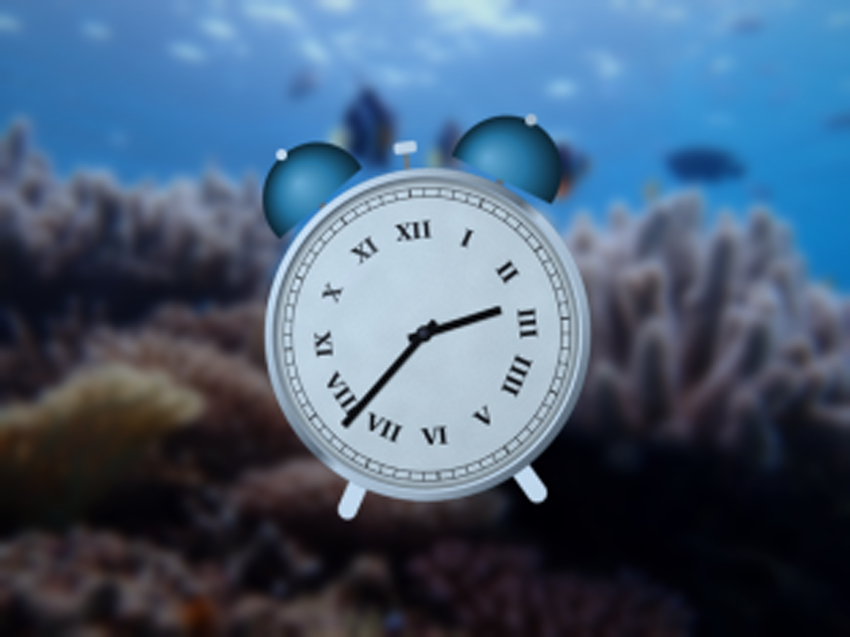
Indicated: 2 h 38 min
